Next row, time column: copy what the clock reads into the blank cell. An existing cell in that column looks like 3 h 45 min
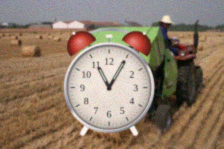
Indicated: 11 h 05 min
